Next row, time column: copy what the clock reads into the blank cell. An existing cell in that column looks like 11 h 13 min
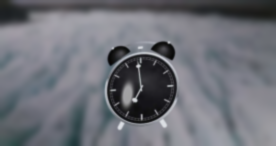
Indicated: 6 h 59 min
